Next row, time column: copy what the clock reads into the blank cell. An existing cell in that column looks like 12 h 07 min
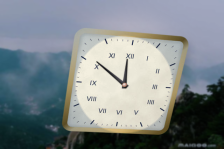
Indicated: 11 h 51 min
